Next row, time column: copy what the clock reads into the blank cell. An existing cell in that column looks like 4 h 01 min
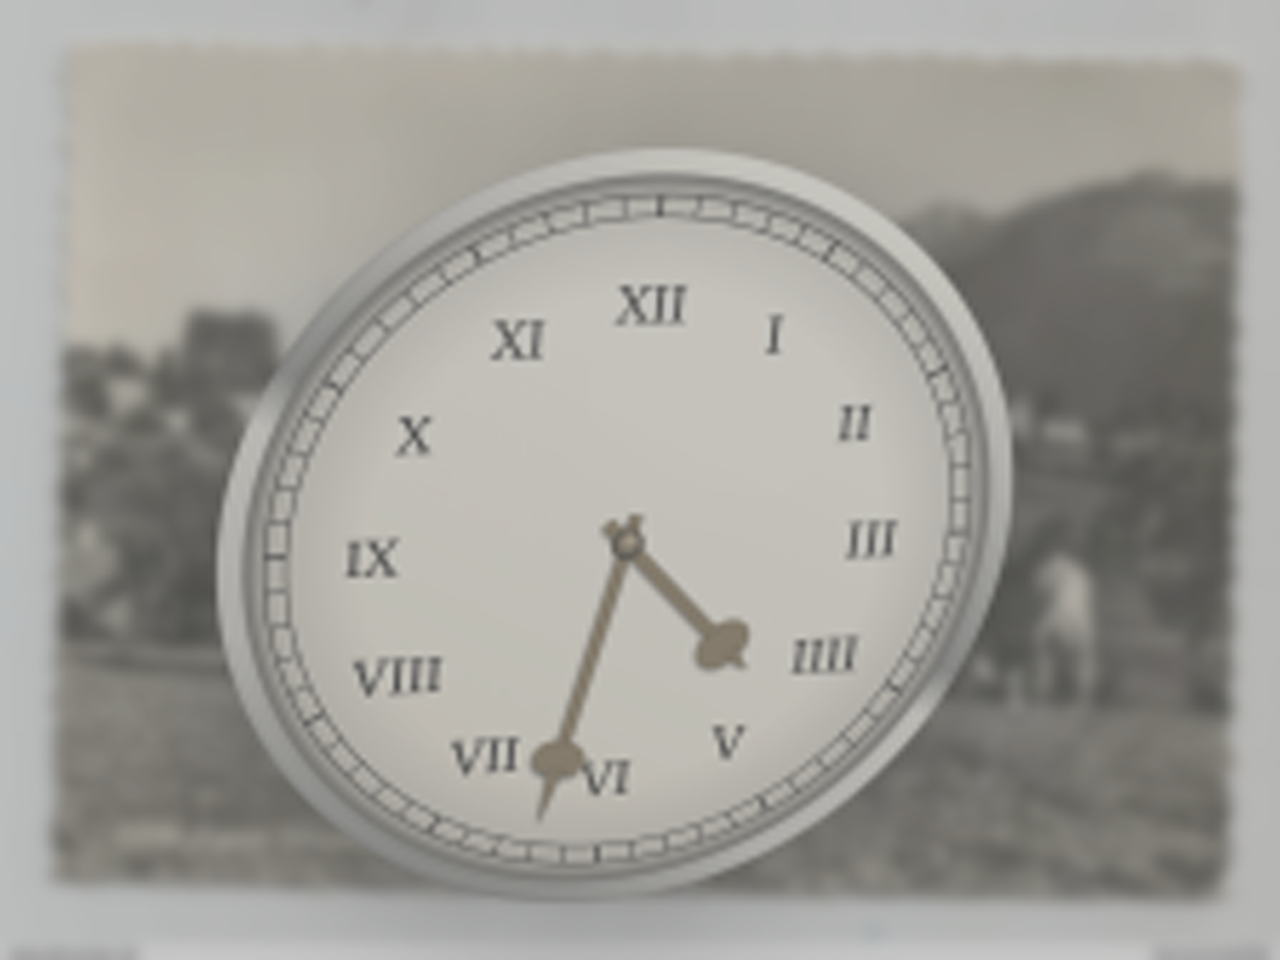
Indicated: 4 h 32 min
